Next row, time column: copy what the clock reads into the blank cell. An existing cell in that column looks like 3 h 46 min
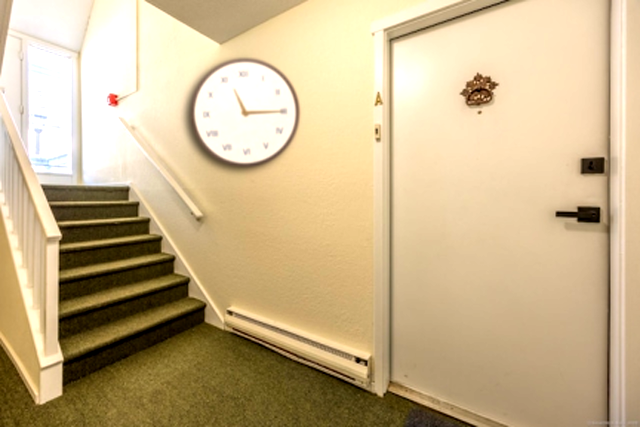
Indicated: 11 h 15 min
